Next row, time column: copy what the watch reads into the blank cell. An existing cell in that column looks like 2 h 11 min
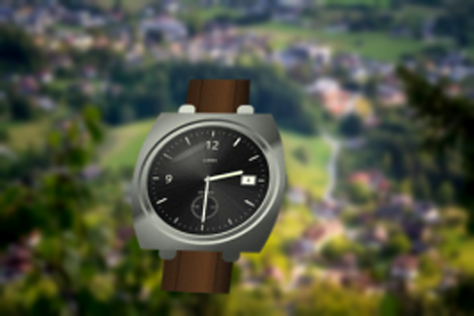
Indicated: 2 h 30 min
